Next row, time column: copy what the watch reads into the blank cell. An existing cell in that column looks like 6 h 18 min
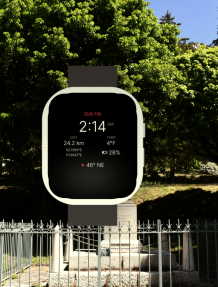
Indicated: 2 h 14 min
